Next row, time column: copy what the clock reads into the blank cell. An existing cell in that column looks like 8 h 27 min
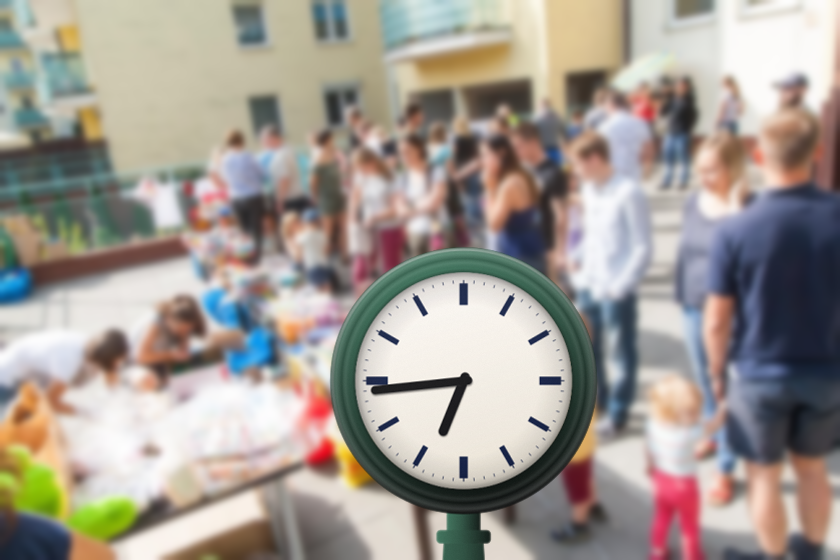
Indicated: 6 h 44 min
